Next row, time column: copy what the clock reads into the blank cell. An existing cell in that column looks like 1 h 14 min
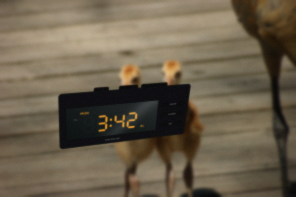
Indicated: 3 h 42 min
